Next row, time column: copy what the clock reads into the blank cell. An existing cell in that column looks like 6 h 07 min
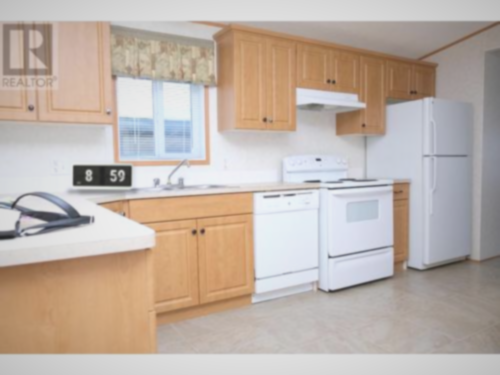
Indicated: 8 h 59 min
